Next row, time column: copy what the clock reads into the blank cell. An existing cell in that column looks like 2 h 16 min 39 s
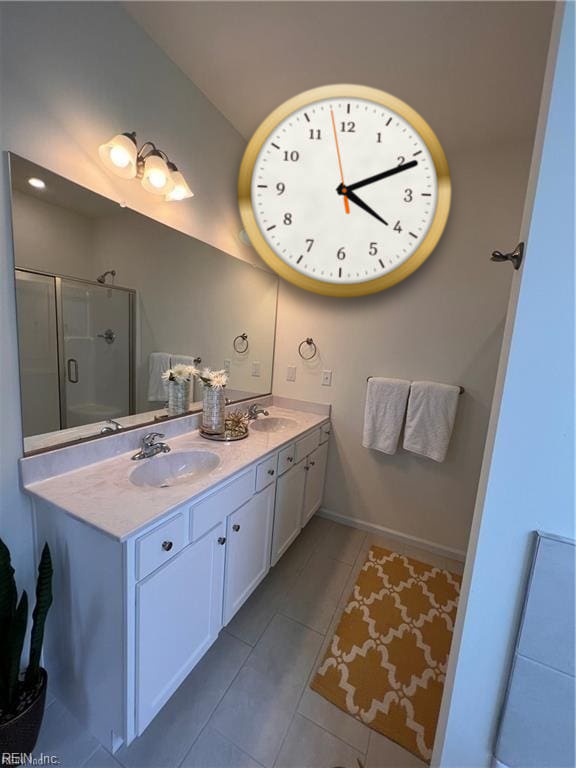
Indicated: 4 h 10 min 58 s
